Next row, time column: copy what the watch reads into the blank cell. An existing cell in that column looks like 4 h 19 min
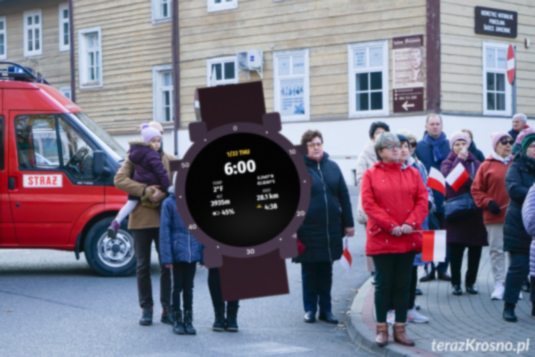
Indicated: 6 h 00 min
